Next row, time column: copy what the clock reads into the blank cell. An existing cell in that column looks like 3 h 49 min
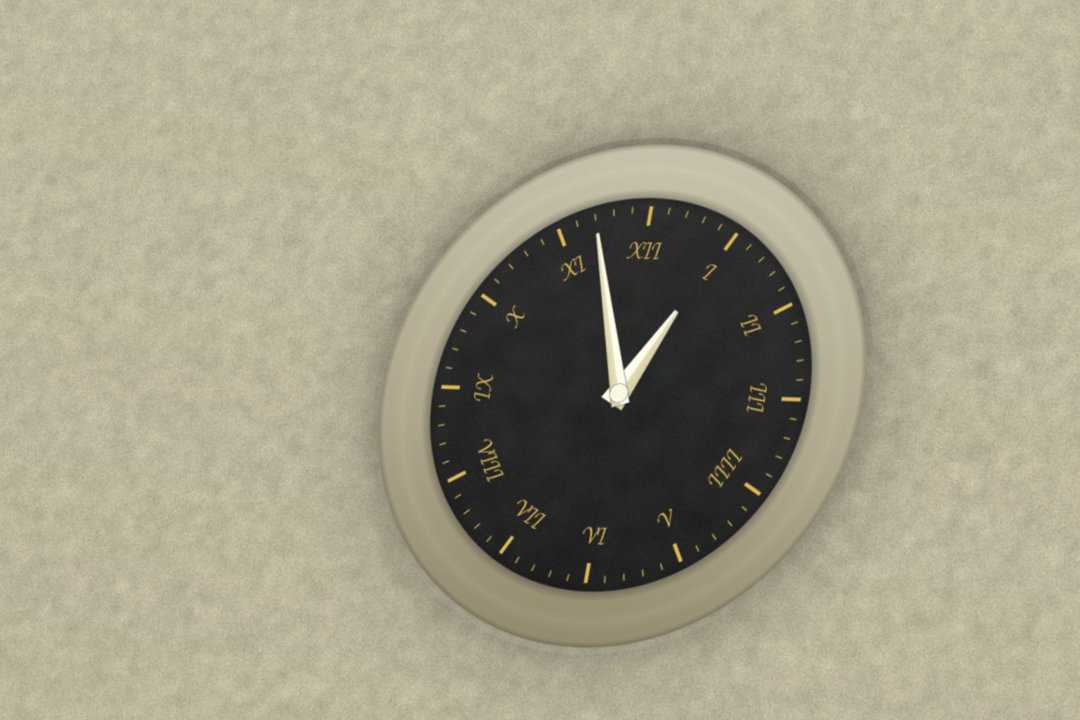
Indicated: 12 h 57 min
